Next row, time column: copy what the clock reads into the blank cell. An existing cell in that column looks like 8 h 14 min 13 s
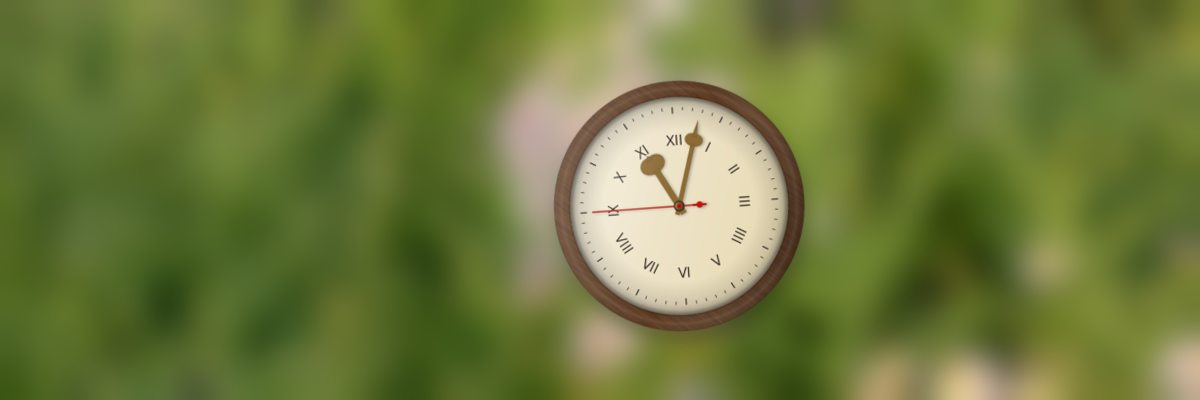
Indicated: 11 h 02 min 45 s
